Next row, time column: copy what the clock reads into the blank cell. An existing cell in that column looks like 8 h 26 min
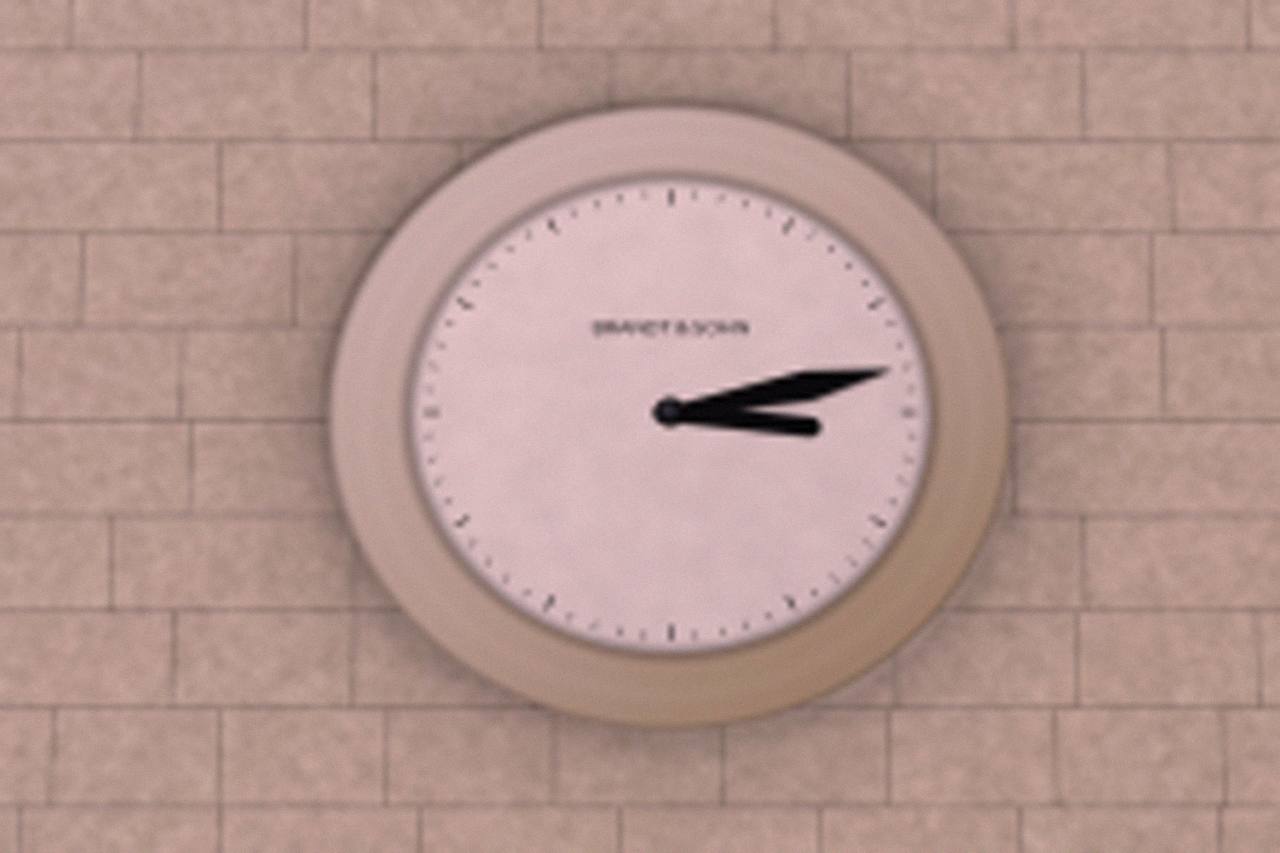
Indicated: 3 h 13 min
